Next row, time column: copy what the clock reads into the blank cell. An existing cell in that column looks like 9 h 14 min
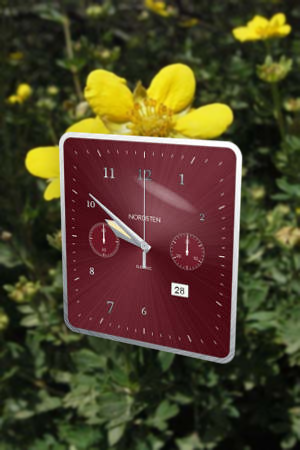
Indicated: 9 h 51 min
